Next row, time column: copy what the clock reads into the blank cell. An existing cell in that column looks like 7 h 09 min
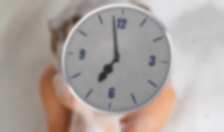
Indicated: 6 h 58 min
